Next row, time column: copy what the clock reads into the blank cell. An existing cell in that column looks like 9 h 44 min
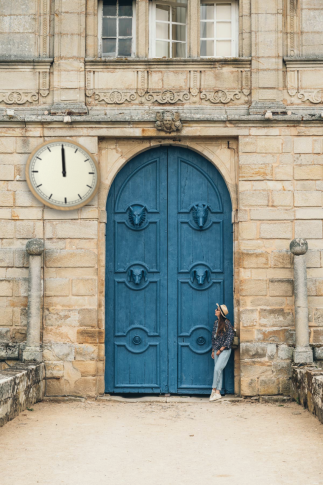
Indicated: 12 h 00 min
